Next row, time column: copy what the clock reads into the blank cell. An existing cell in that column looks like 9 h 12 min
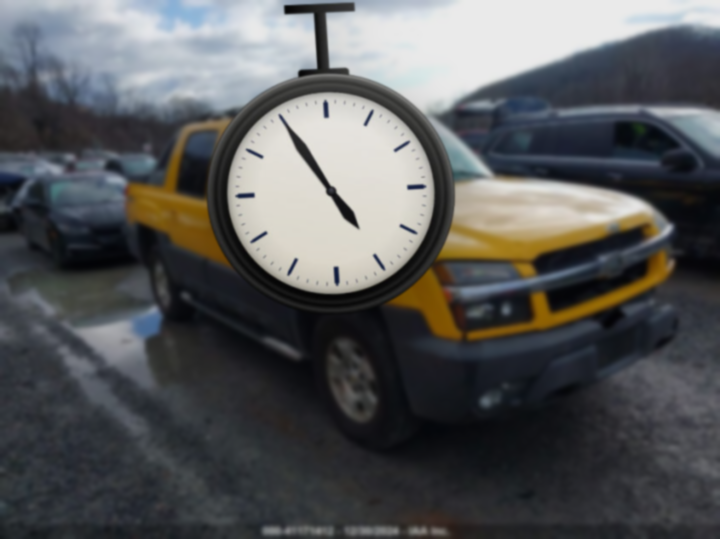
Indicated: 4 h 55 min
